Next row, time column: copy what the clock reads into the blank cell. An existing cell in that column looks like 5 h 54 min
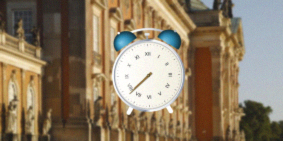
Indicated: 7 h 38 min
